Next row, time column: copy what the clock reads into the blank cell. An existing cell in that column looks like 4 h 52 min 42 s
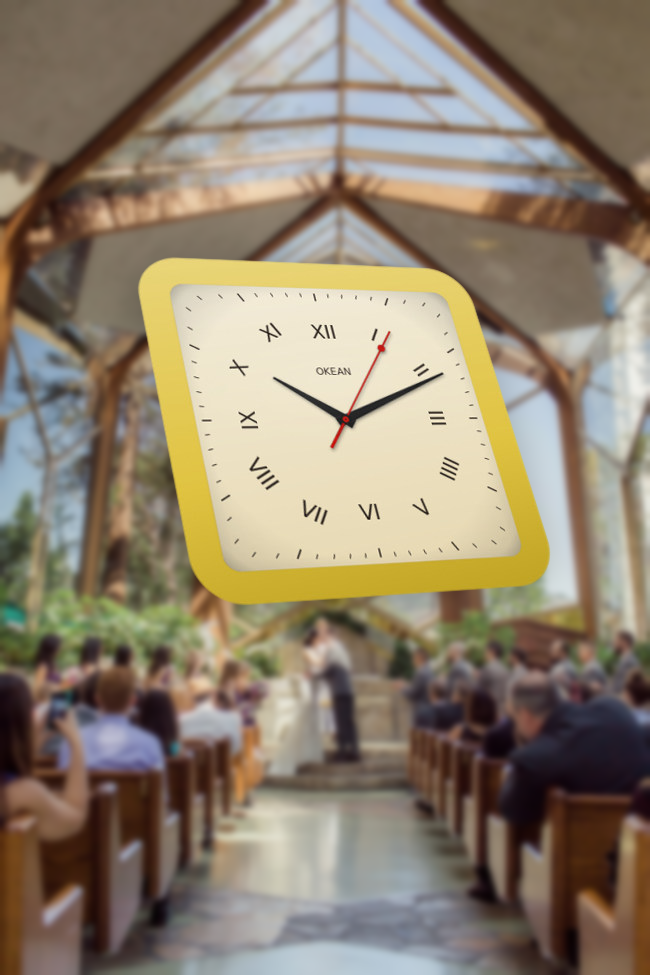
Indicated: 10 h 11 min 06 s
